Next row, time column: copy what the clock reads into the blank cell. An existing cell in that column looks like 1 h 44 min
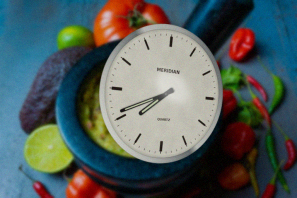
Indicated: 7 h 41 min
